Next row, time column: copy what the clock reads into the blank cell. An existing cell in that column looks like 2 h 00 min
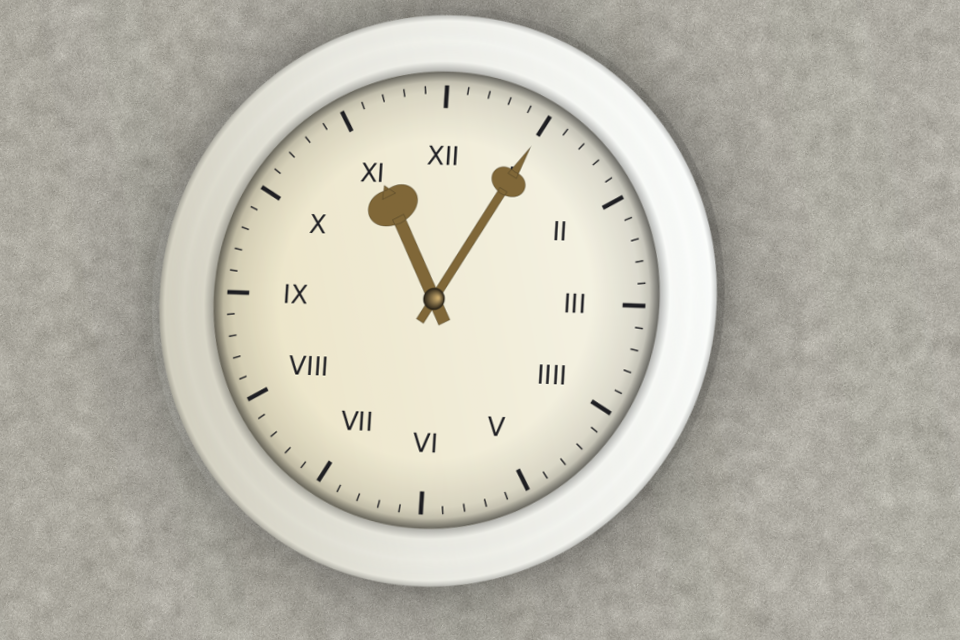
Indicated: 11 h 05 min
